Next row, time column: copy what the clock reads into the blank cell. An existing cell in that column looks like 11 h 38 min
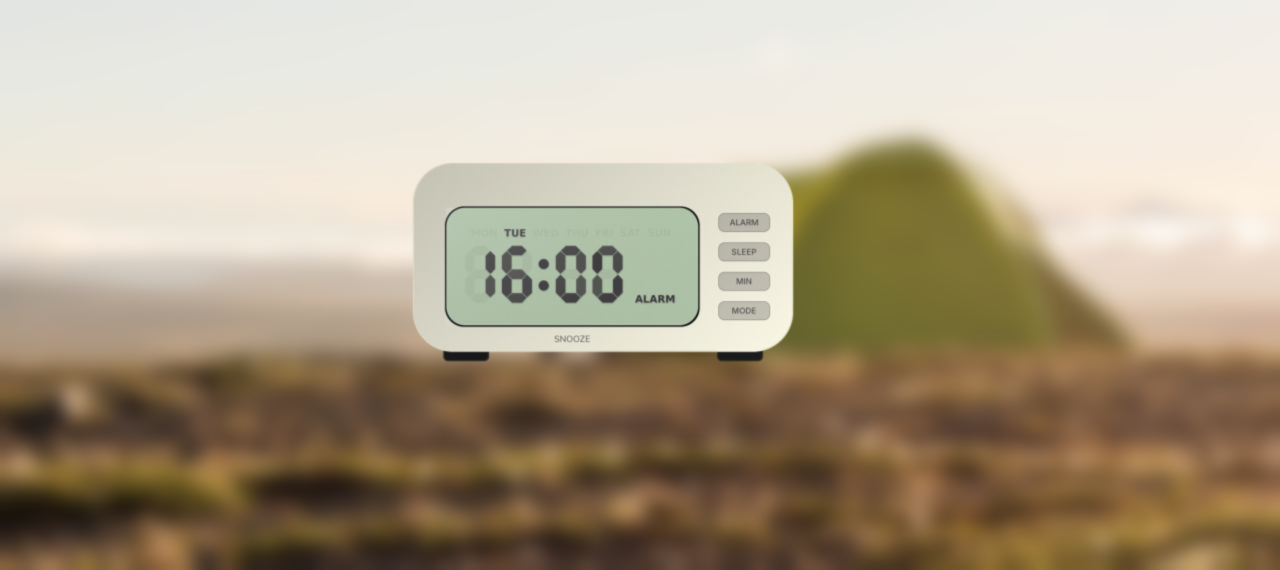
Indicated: 16 h 00 min
